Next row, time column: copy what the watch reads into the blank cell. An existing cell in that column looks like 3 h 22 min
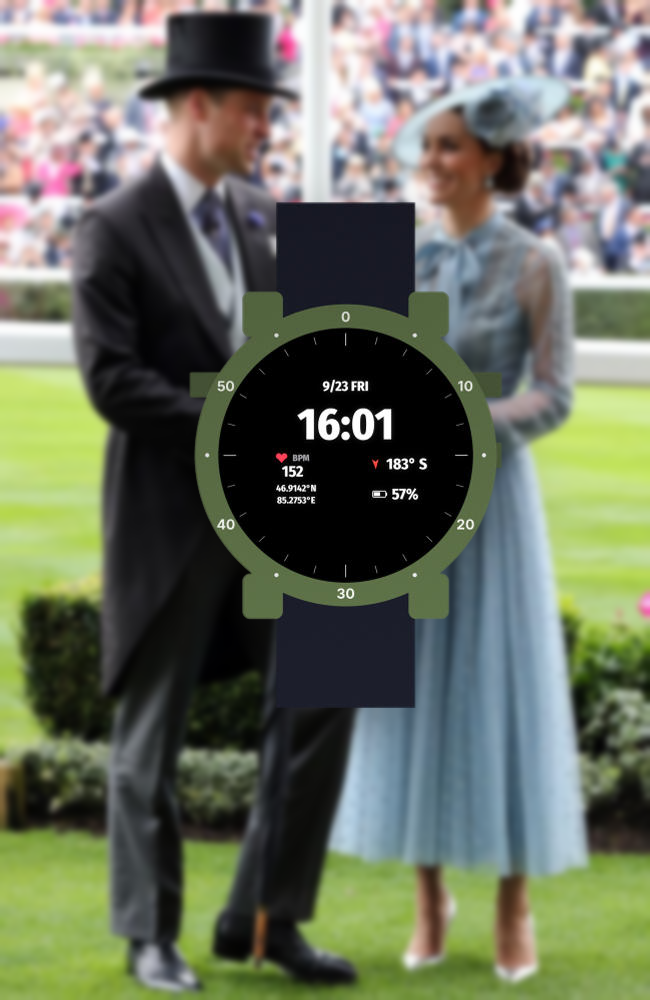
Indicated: 16 h 01 min
